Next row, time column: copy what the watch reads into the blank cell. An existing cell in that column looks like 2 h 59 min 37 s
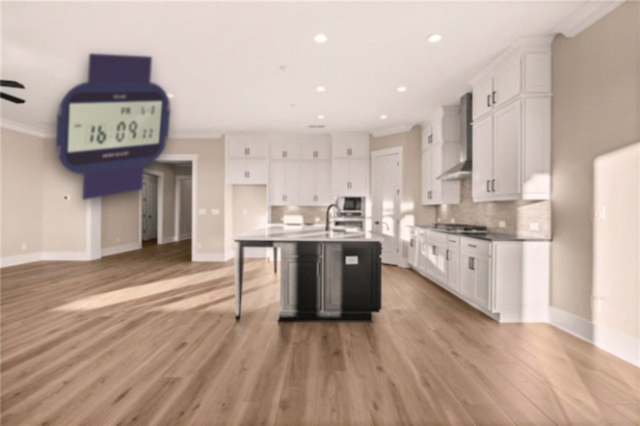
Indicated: 16 h 09 min 11 s
